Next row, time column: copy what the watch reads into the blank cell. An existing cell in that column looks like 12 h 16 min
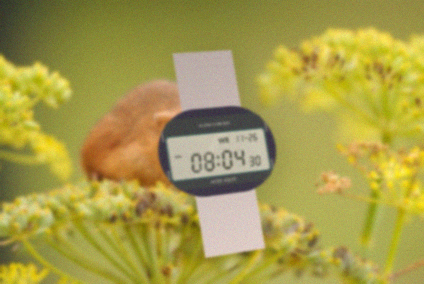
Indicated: 8 h 04 min
